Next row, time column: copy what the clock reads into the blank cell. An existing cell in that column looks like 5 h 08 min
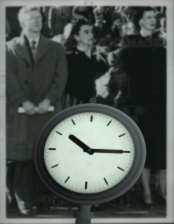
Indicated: 10 h 15 min
